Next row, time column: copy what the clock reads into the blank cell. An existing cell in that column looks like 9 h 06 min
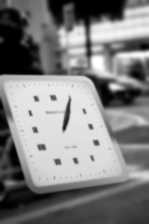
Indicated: 1 h 05 min
